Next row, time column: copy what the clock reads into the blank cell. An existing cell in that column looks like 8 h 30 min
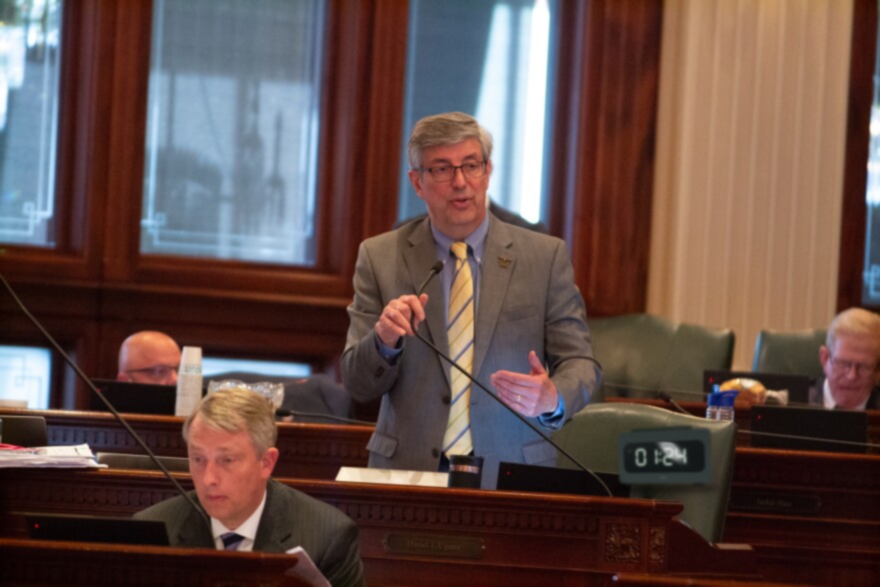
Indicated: 1 h 24 min
